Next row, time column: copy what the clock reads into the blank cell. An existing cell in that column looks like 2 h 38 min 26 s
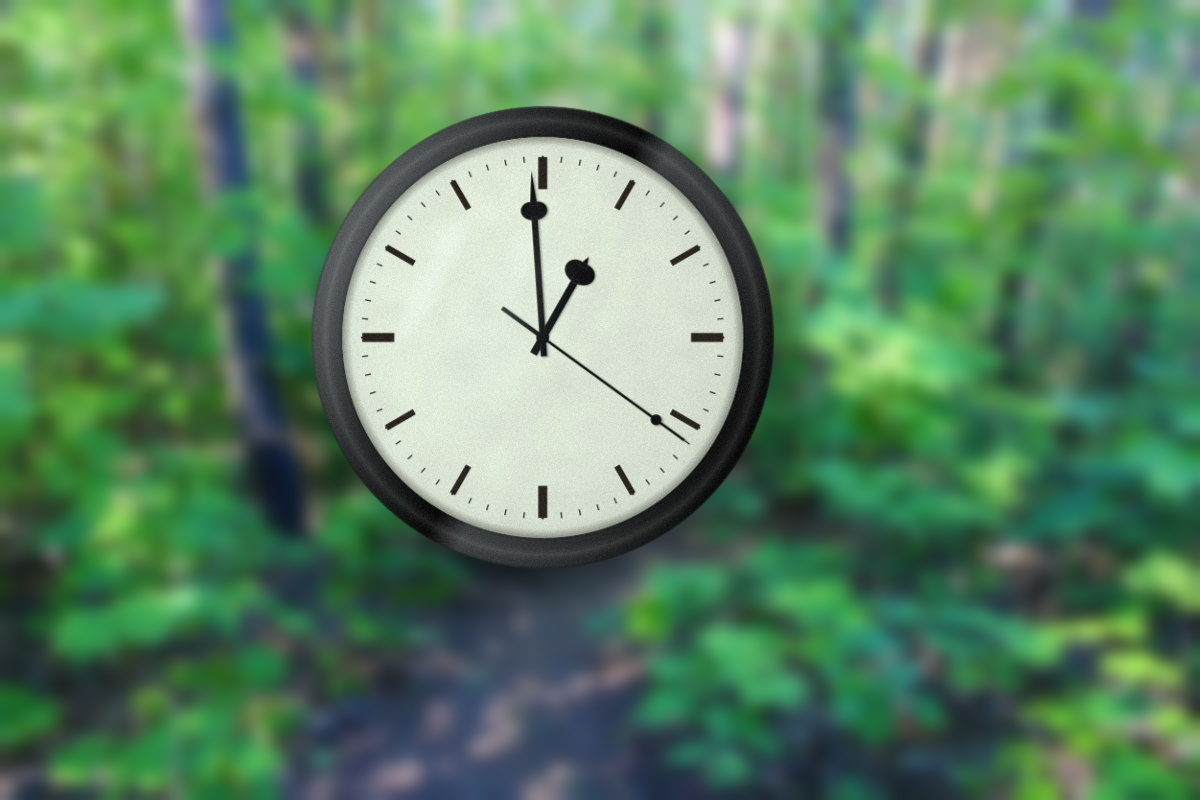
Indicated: 12 h 59 min 21 s
